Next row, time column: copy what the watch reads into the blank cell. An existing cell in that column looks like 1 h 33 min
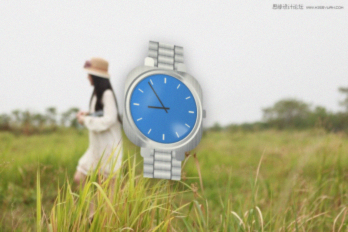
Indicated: 8 h 54 min
